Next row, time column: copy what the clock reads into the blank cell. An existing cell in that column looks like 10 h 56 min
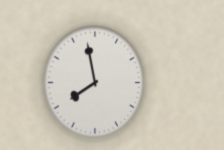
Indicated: 7 h 58 min
